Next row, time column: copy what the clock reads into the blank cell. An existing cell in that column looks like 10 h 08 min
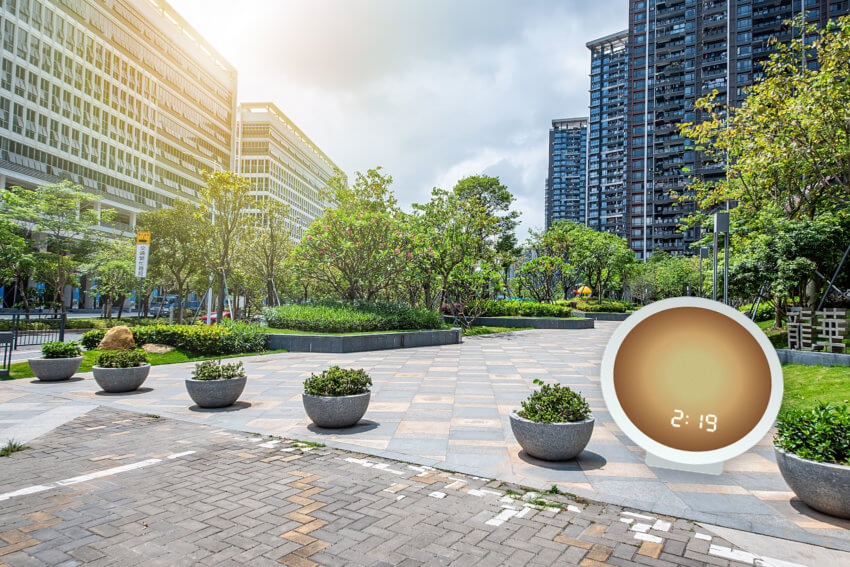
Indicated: 2 h 19 min
